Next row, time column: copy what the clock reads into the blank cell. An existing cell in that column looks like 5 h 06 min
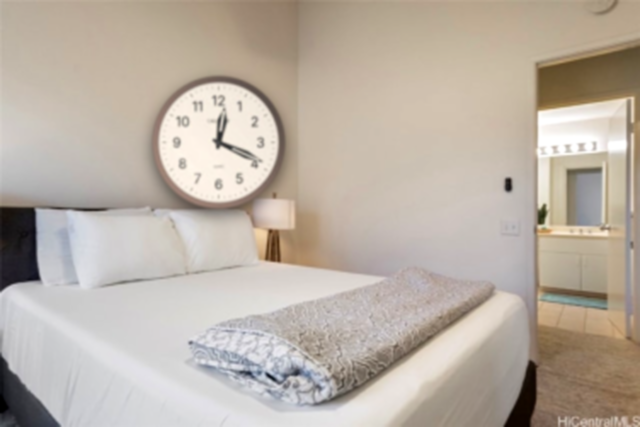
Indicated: 12 h 19 min
